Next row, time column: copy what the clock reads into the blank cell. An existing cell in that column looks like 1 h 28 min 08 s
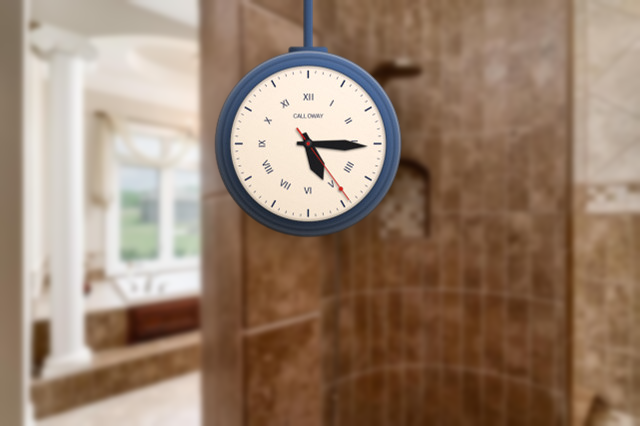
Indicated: 5 h 15 min 24 s
